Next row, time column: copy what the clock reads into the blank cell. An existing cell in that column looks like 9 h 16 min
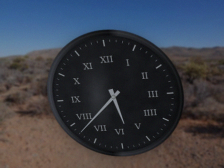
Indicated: 5 h 38 min
